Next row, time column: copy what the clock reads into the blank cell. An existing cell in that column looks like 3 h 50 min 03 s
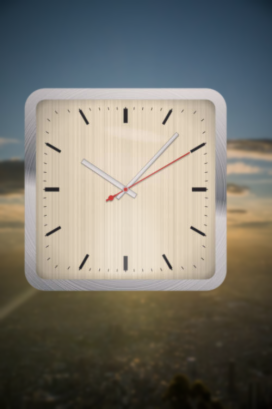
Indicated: 10 h 07 min 10 s
